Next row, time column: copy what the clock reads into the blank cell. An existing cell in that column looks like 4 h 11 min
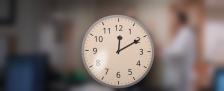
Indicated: 12 h 10 min
